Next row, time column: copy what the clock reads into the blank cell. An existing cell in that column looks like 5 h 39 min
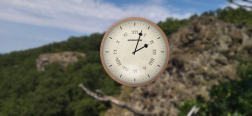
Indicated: 2 h 03 min
